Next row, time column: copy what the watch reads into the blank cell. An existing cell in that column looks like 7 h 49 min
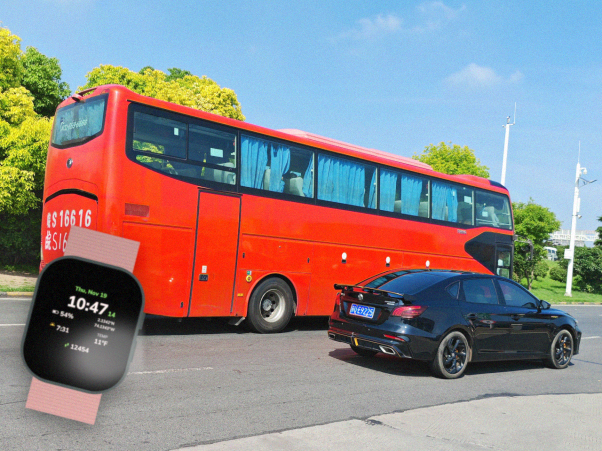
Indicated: 10 h 47 min
